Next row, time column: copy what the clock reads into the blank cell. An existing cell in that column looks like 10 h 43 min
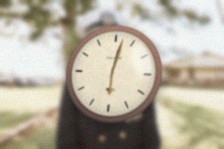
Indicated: 6 h 02 min
